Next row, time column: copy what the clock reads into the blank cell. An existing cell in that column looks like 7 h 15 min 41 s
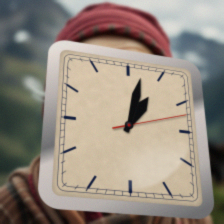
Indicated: 1 h 02 min 12 s
